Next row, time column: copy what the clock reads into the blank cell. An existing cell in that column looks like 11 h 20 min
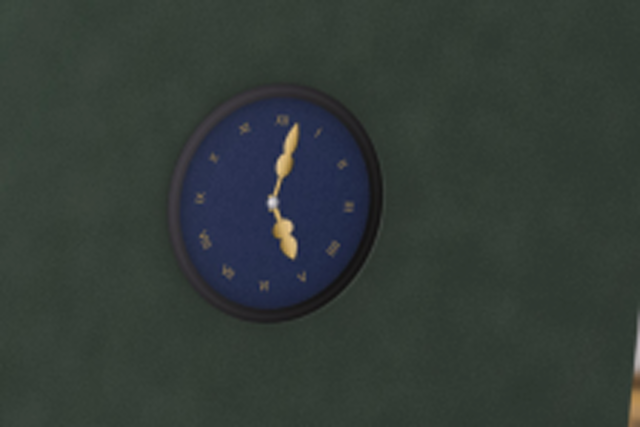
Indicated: 5 h 02 min
